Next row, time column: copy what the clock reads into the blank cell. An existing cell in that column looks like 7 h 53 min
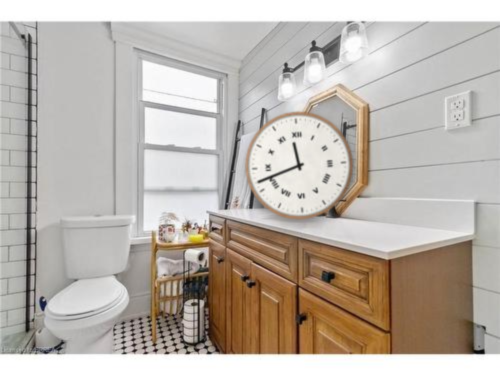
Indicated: 11 h 42 min
